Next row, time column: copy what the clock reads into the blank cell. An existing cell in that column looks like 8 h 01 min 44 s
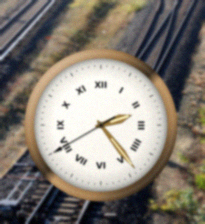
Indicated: 2 h 23 min 40 s
